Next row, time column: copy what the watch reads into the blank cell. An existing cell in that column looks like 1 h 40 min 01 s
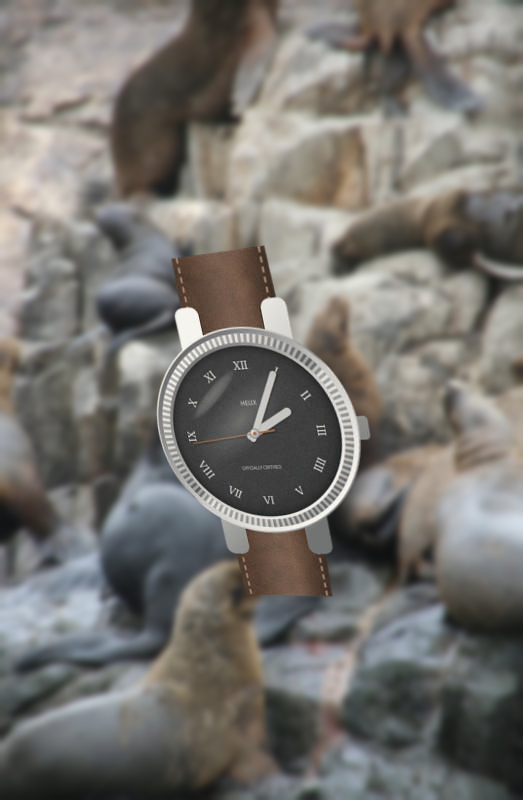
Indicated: 2 h 04 min 44 s
